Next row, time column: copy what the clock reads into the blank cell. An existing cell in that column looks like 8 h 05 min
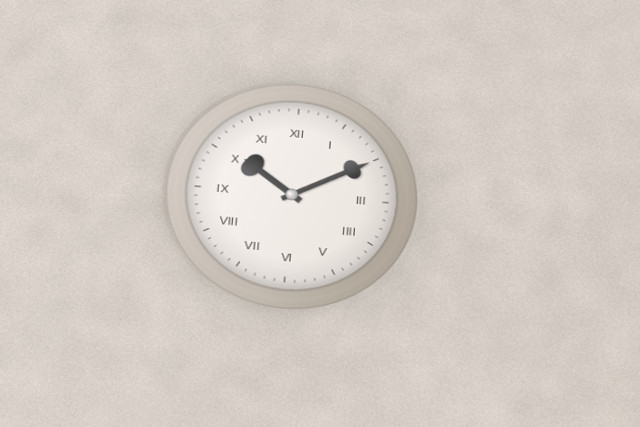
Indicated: 10 h 10 min
